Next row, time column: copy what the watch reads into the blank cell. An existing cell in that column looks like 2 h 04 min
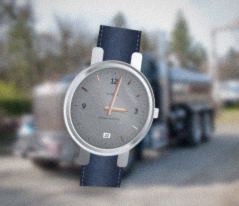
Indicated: 3 h 02 min
